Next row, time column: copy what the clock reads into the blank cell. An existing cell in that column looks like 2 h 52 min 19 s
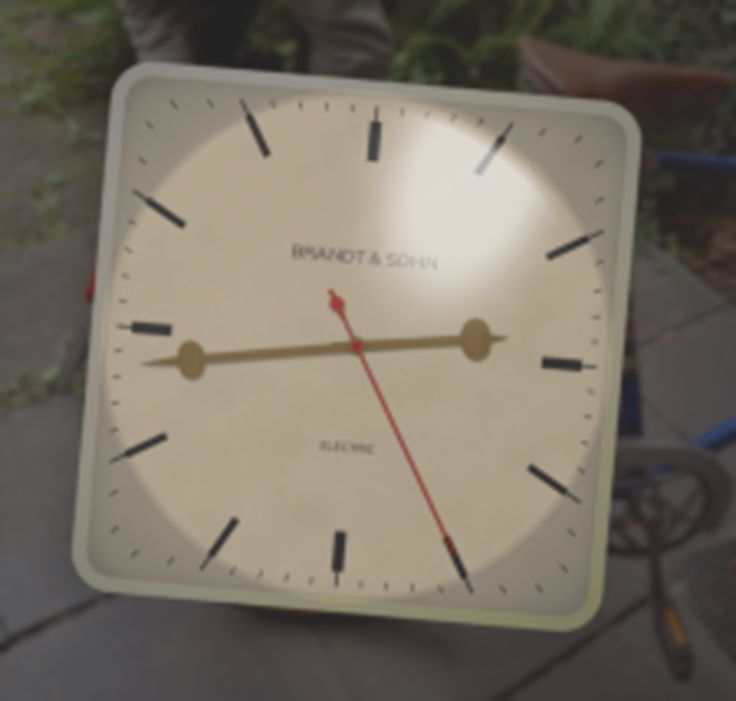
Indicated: 2 h 43 min 25 s
